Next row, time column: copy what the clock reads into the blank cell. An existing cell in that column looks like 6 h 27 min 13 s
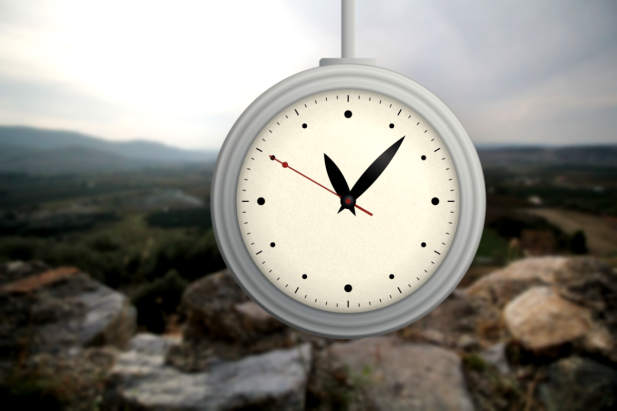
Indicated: 11 h 06 min 50 s
